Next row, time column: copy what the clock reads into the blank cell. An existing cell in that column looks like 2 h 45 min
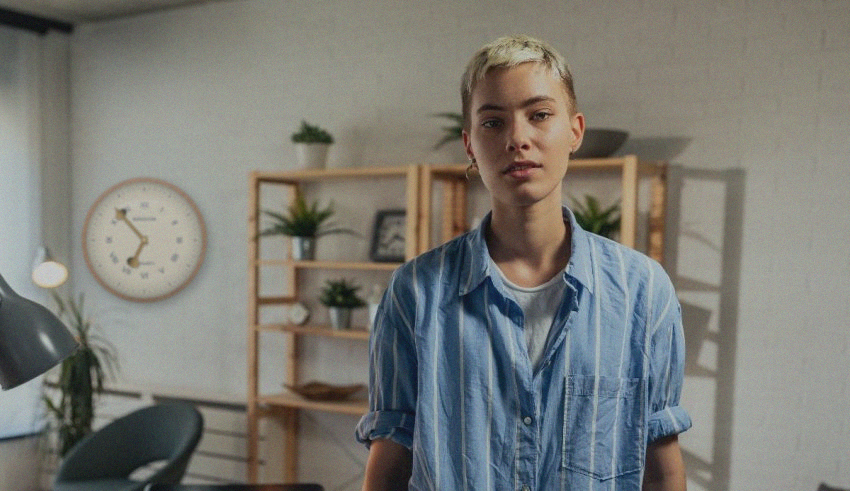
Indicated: 6 h 53 min
